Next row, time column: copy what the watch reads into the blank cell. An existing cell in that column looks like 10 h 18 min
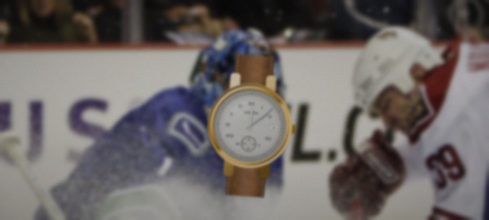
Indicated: 12 h 08 min
